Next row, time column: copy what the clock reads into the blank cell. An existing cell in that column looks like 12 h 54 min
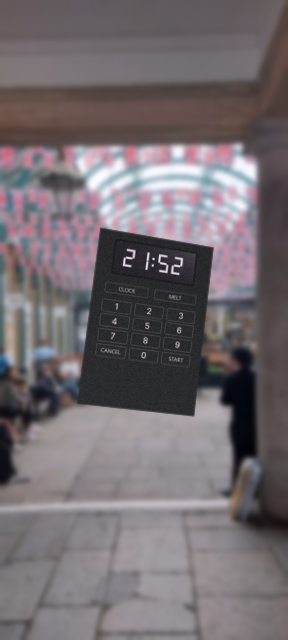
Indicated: 21 h 52 min
